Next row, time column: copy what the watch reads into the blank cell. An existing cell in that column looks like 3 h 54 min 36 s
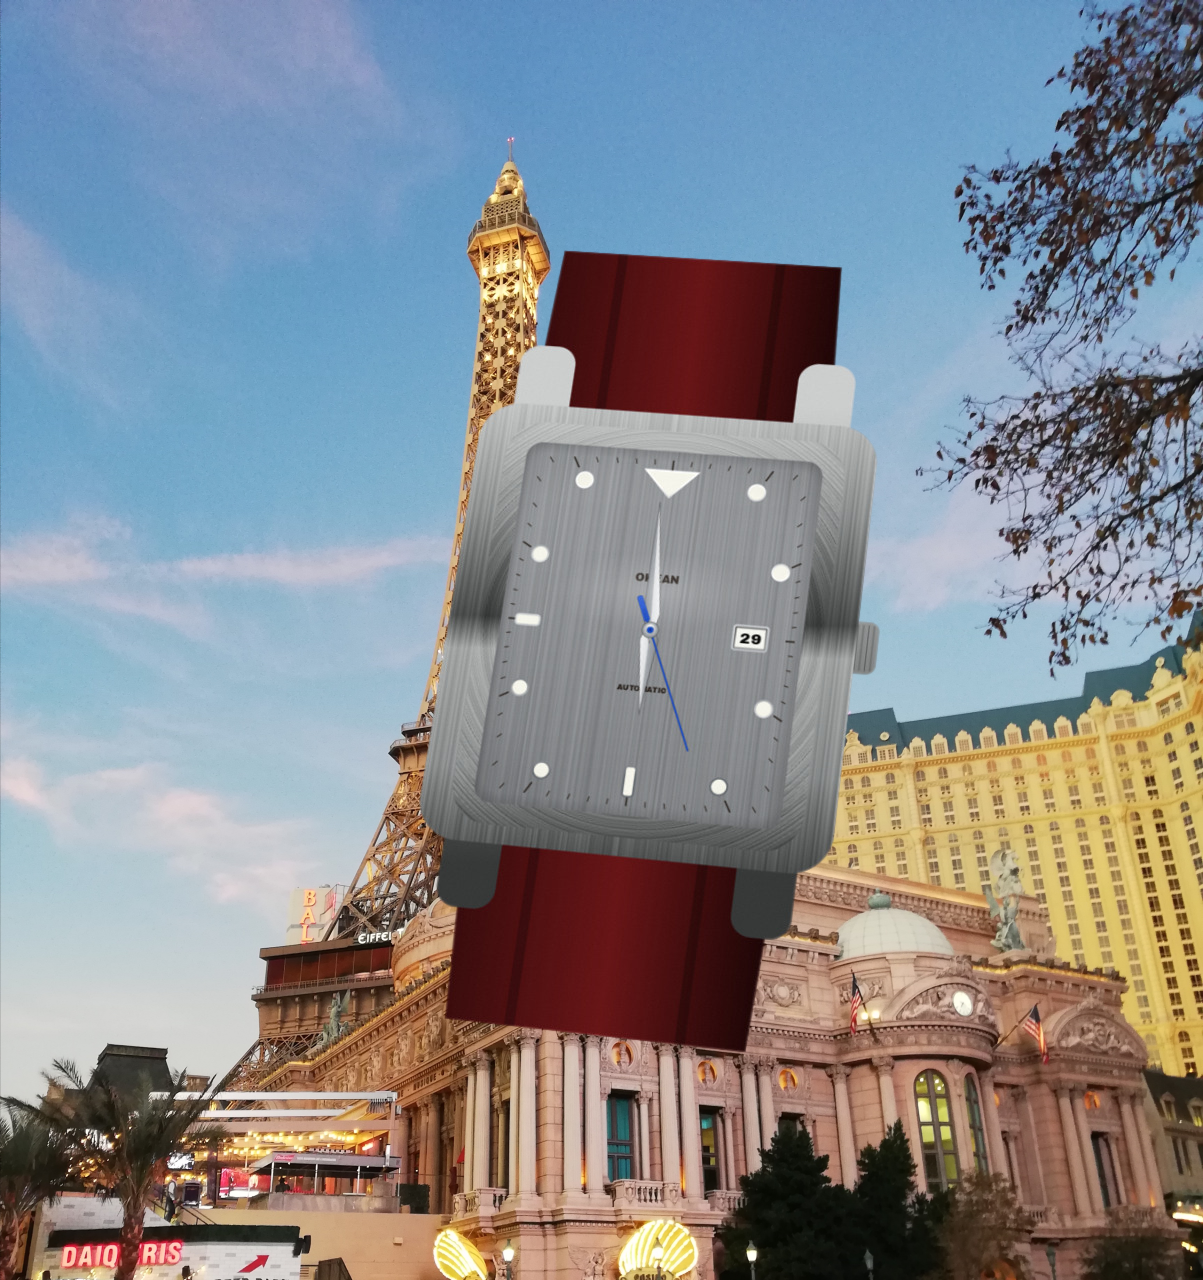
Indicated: 5 h 59 min 26 s
